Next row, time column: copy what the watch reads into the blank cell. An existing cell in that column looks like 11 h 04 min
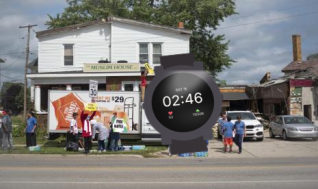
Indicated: 2 h 46 min
